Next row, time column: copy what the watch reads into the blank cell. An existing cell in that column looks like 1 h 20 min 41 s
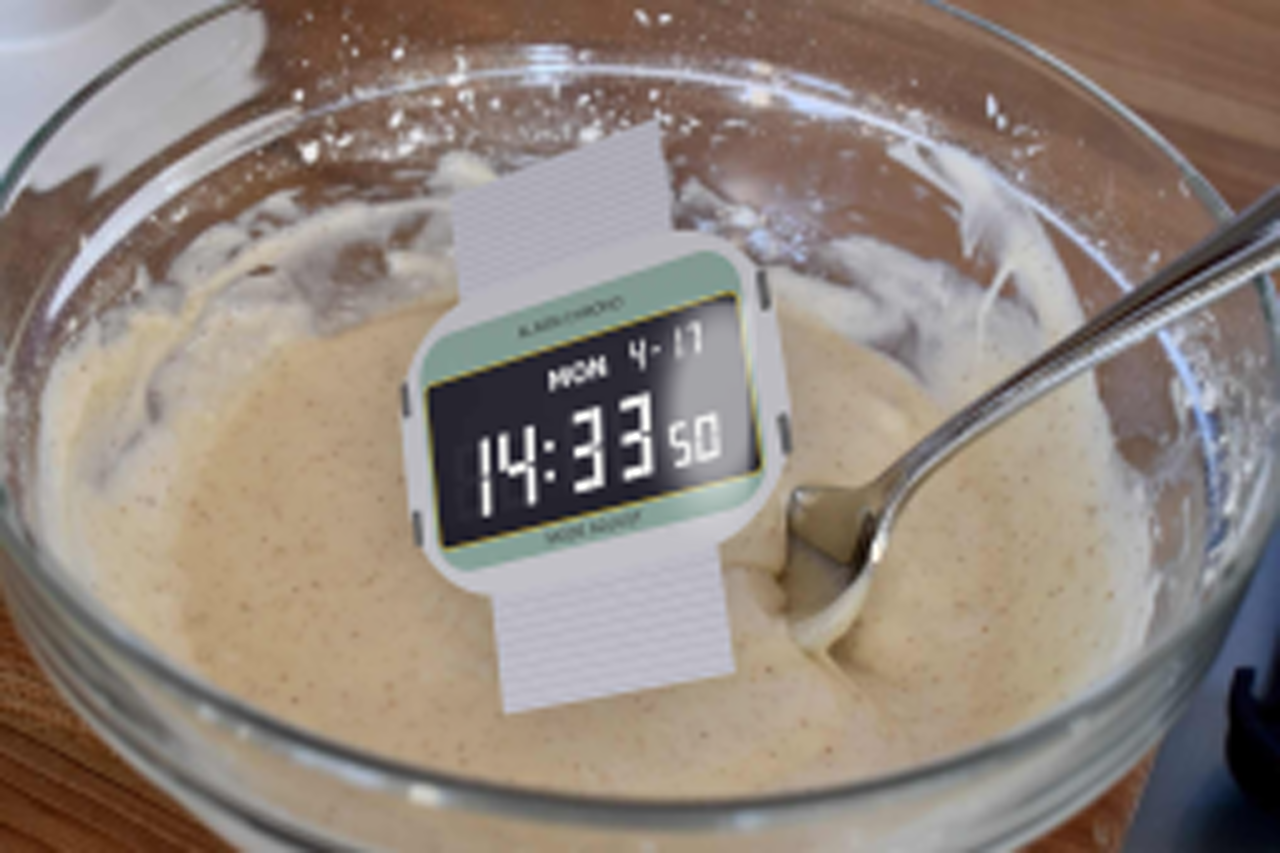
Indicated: 14 h 33 min 50 s
